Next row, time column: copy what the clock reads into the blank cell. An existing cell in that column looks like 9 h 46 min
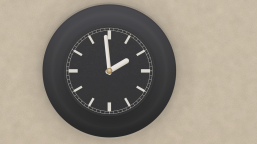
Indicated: 1 h 59 min
